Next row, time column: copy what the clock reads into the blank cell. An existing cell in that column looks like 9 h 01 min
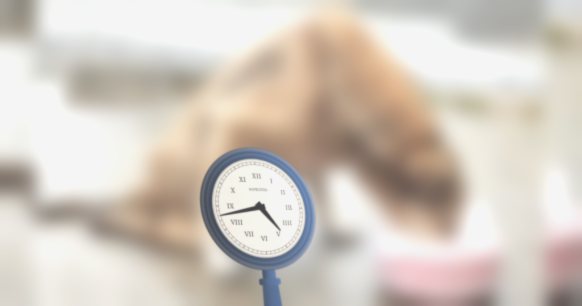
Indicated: 4 h 43 min
